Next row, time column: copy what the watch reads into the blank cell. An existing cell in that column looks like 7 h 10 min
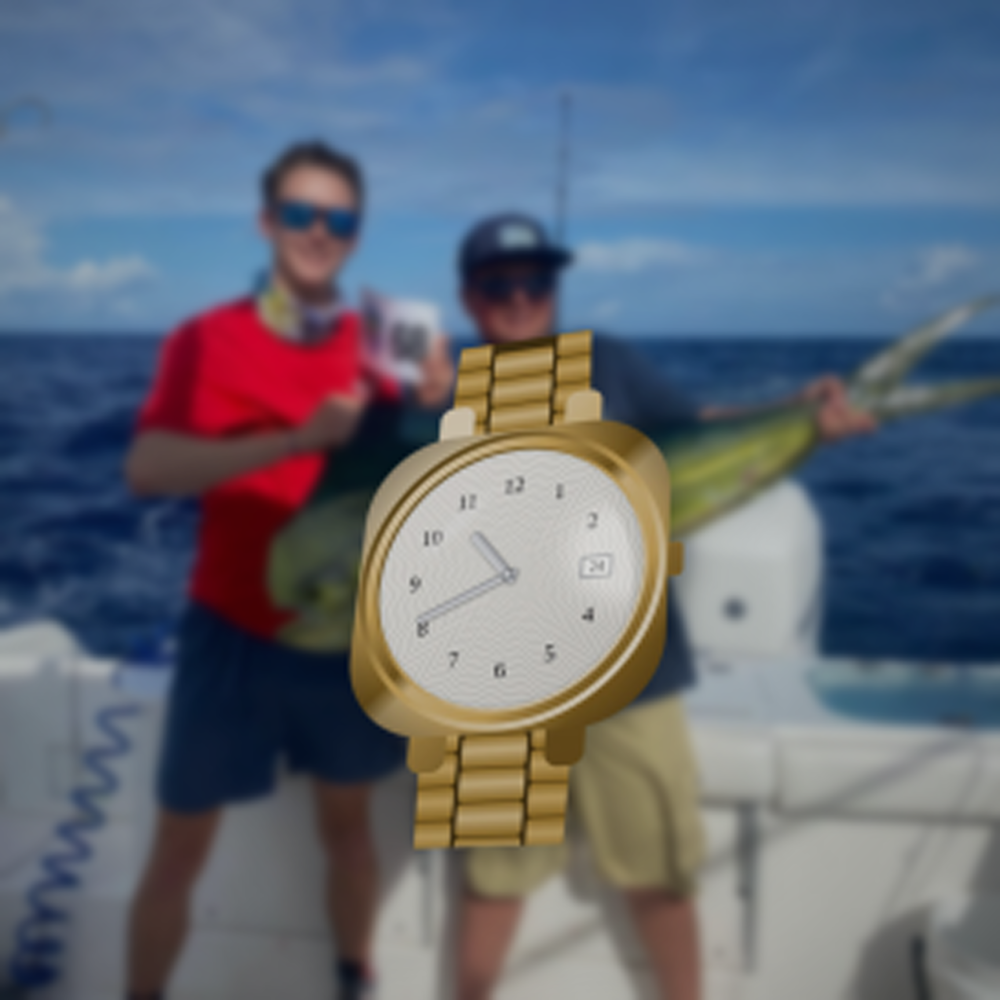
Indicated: 10 h 41 min
